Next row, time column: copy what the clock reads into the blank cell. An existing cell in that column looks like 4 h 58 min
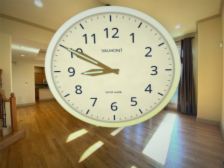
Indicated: 8 h 50 min
